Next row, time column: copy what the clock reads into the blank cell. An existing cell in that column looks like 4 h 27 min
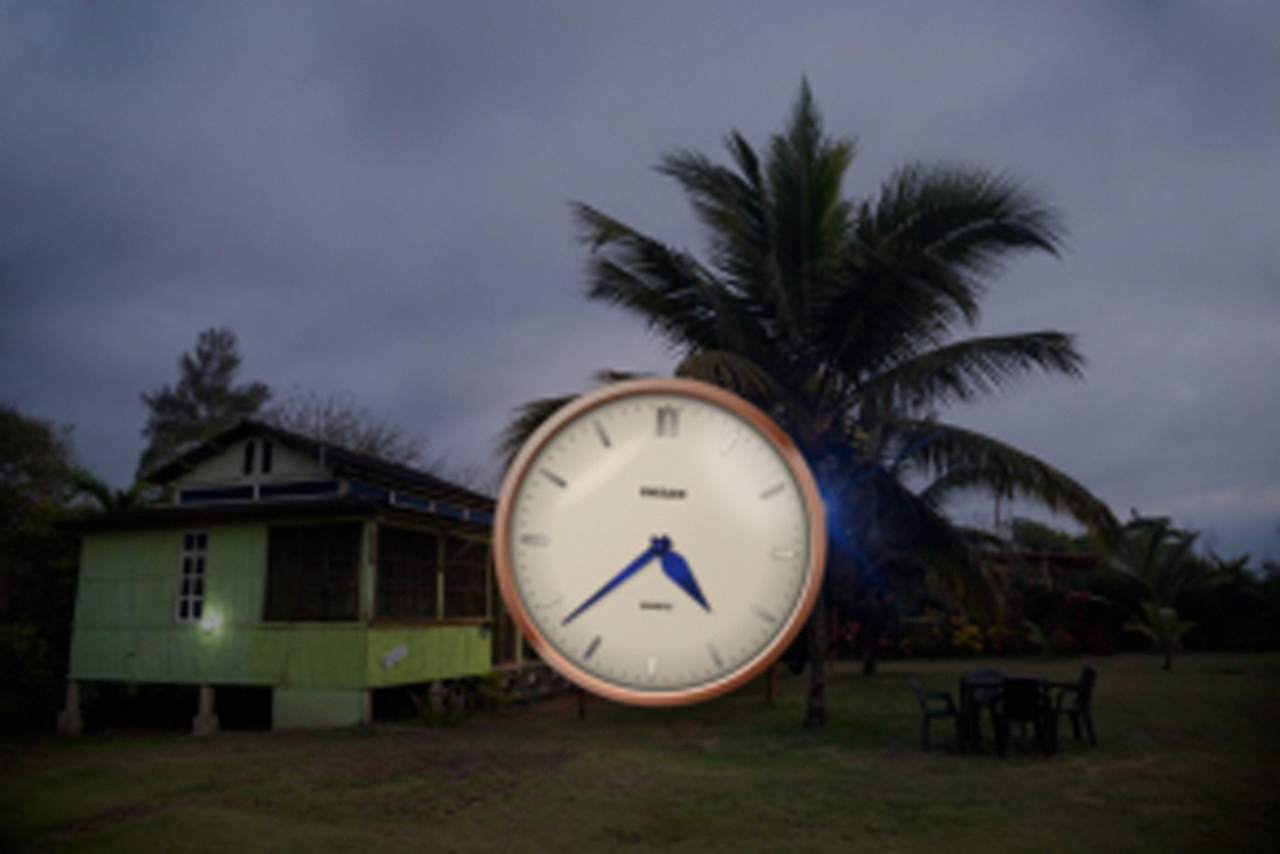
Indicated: 4 h 38 min
